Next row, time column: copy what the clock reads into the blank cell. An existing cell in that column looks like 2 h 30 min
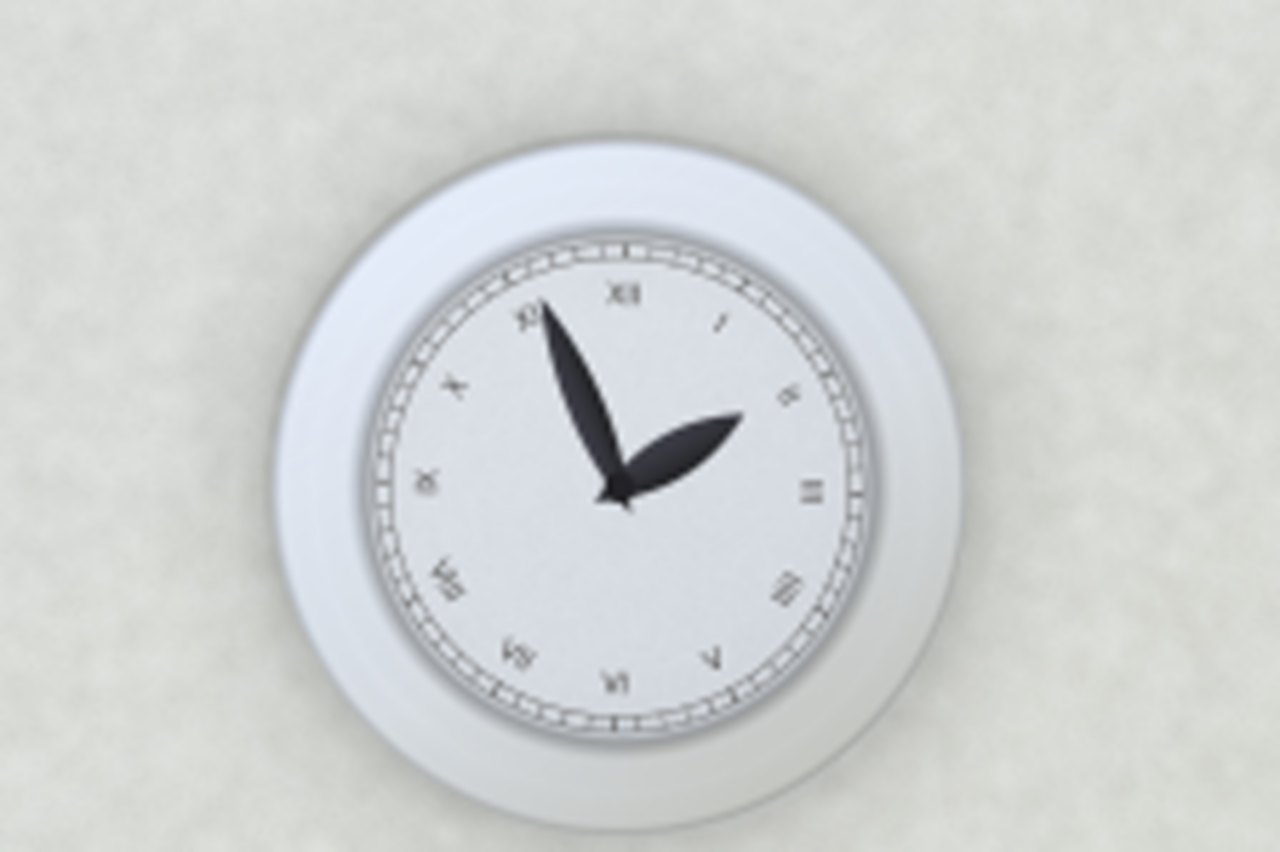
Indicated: 1 h 56 min
